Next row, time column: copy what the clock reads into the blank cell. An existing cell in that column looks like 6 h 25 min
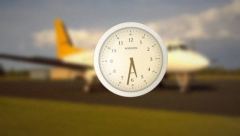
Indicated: 5 h 32 min
